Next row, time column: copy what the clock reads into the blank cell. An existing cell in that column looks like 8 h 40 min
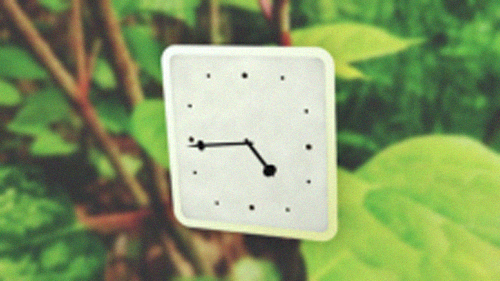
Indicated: 4 h 44 min
